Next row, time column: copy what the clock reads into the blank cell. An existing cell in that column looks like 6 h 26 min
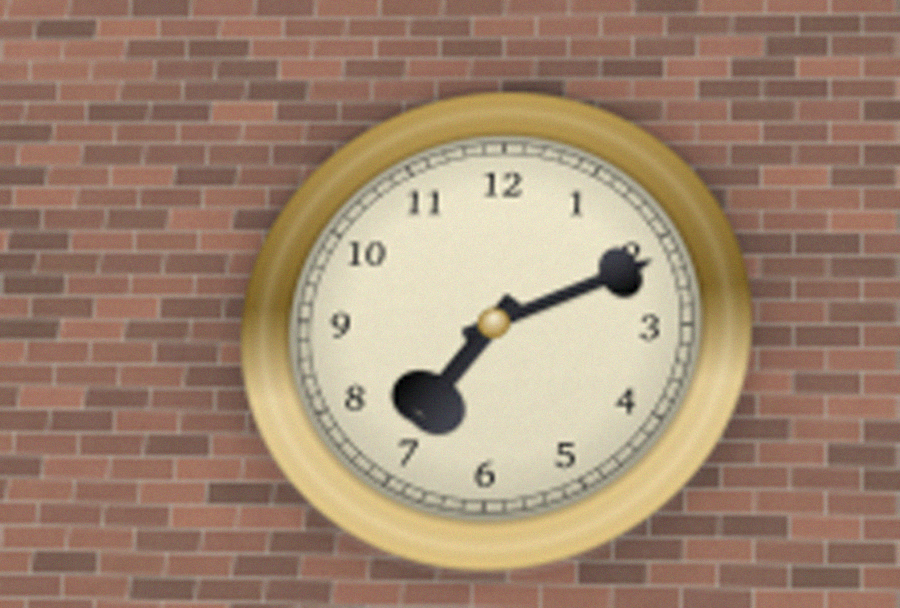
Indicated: 7 h 11 min
